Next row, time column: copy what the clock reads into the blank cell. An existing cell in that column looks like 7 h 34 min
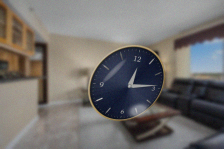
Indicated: 12 h 14 min
